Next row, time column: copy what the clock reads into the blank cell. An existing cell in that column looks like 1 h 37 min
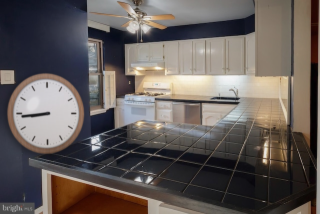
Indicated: 8 h 44 min
